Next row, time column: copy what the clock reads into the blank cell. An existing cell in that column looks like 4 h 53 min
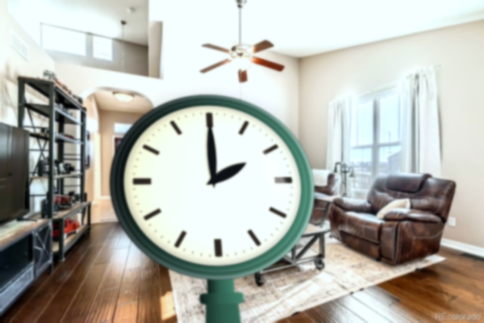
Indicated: 2 h 00 min
